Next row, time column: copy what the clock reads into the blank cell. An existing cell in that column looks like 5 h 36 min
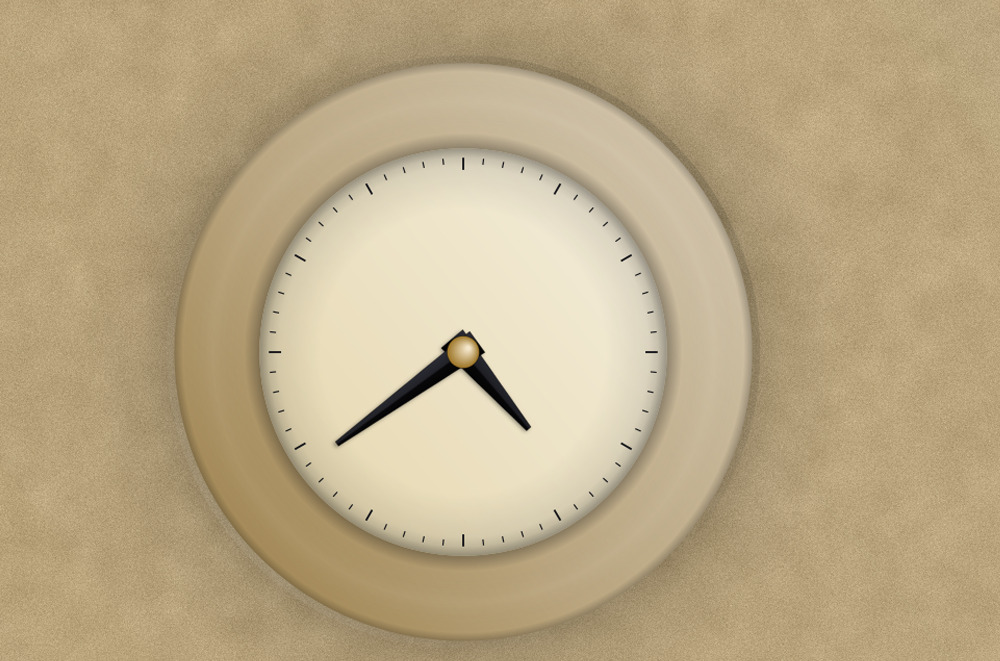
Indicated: 4 h 39 min
